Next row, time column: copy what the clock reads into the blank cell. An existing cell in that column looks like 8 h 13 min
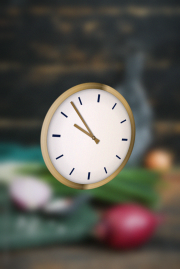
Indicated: 9 h 53 min
